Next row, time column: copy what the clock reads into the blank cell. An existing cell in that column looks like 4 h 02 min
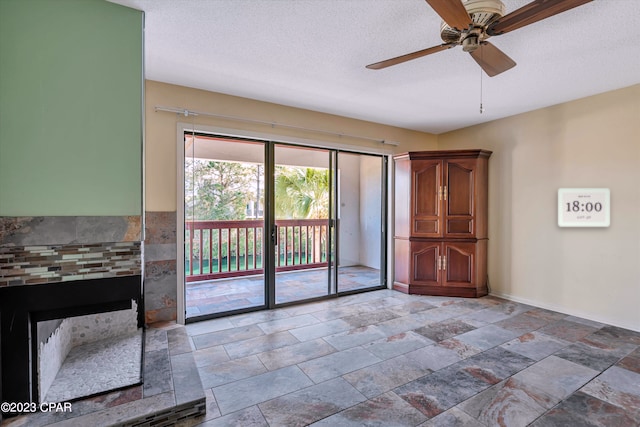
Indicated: 18 h 00 min
